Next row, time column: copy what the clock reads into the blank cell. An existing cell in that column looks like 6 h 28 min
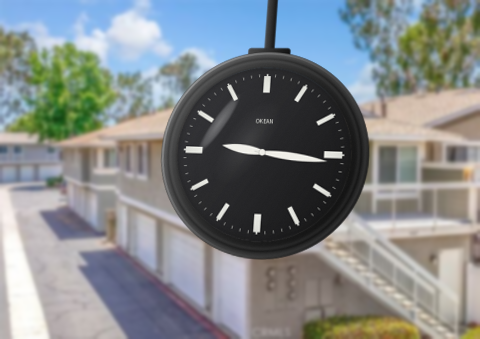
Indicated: 9 h 16 min
